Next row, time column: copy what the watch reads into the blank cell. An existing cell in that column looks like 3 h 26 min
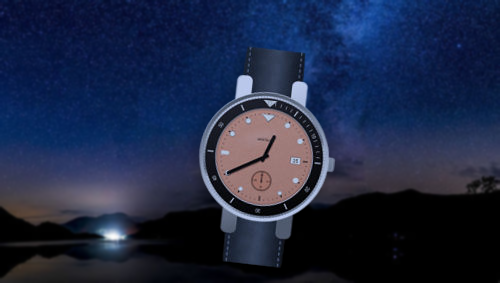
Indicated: 12 h 40 min
